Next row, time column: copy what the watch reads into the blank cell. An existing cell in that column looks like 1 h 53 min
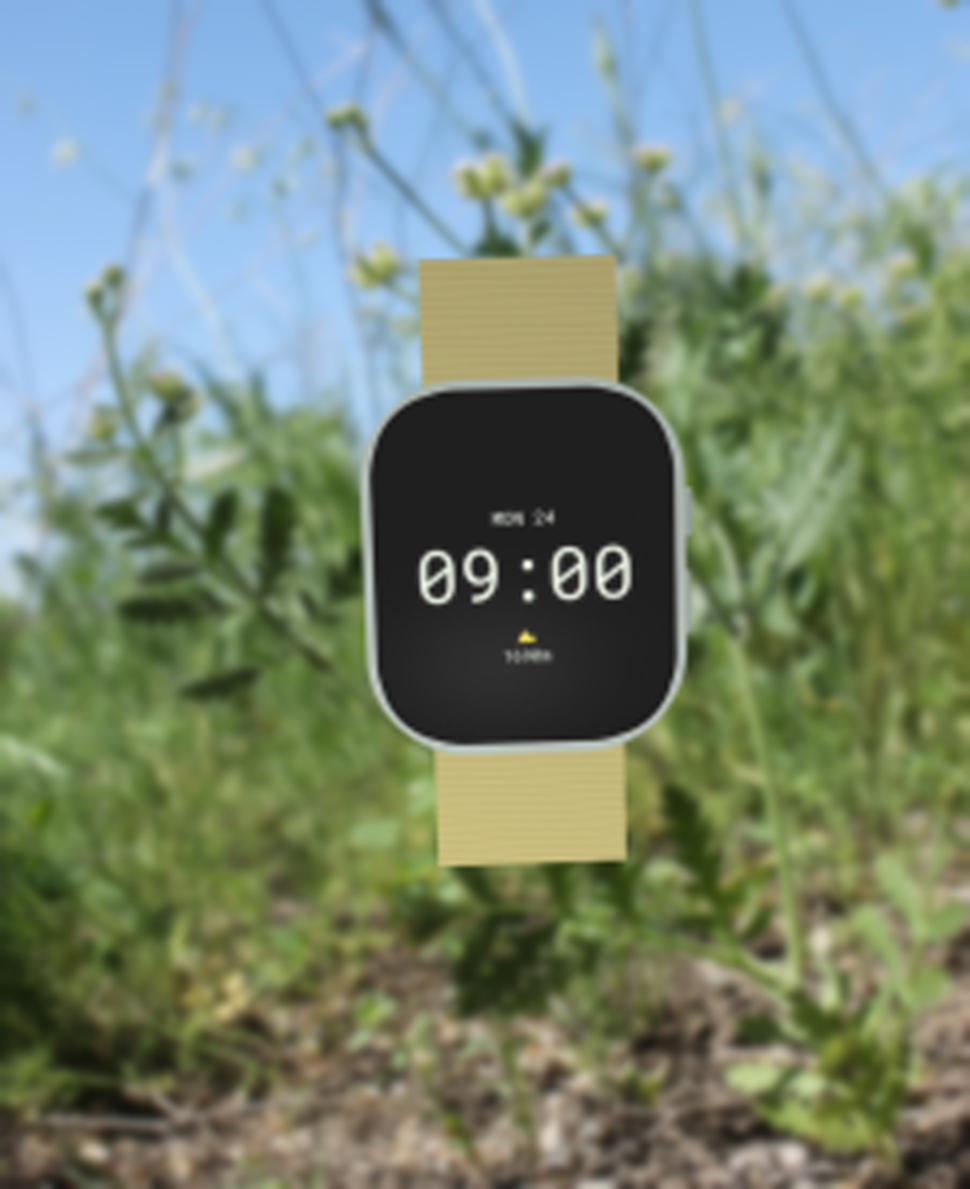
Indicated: 9 h 00 min
